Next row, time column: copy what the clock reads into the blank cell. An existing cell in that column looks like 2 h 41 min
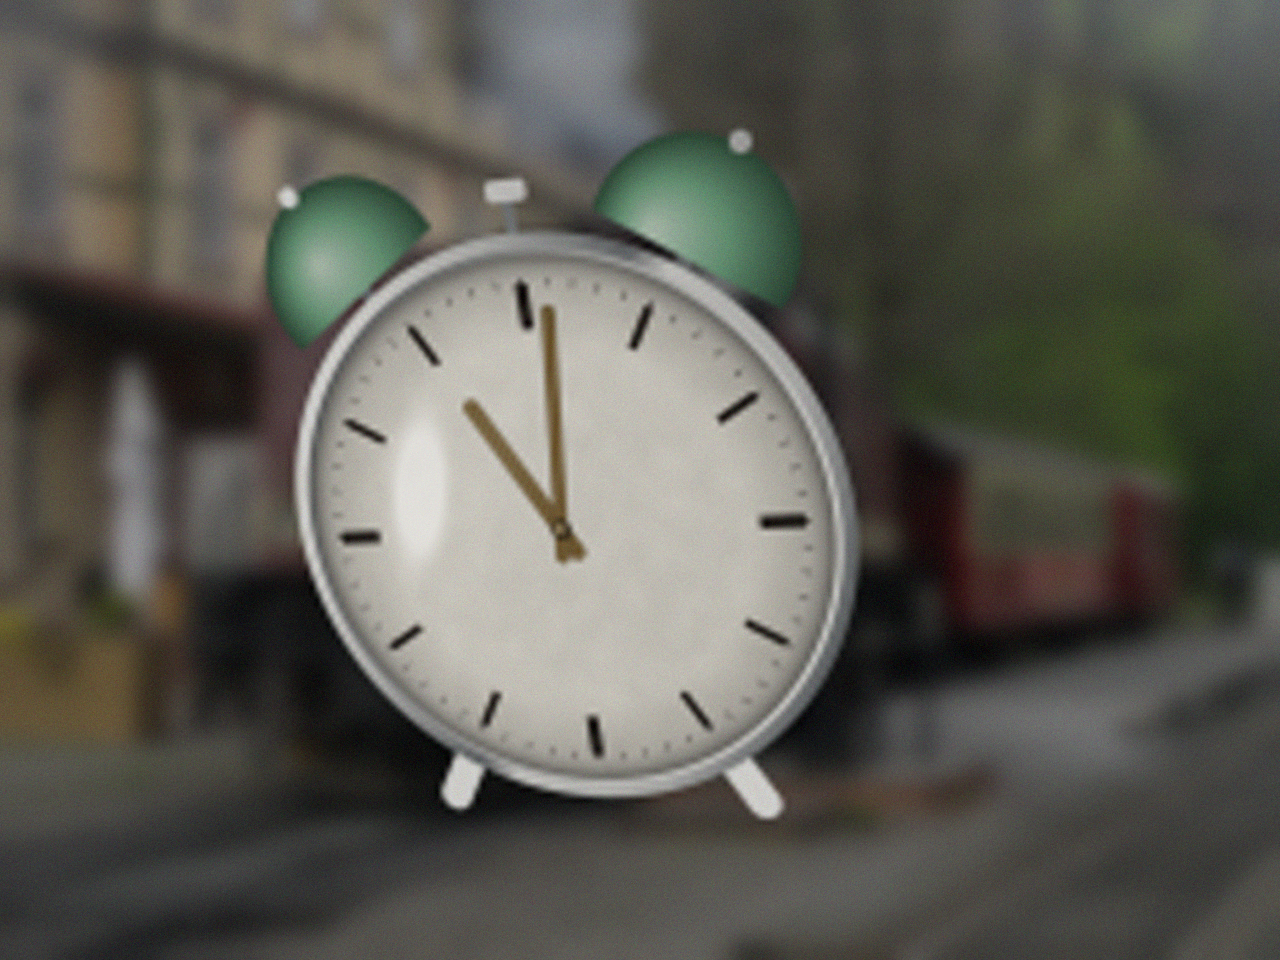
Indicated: 11 h 01 min
